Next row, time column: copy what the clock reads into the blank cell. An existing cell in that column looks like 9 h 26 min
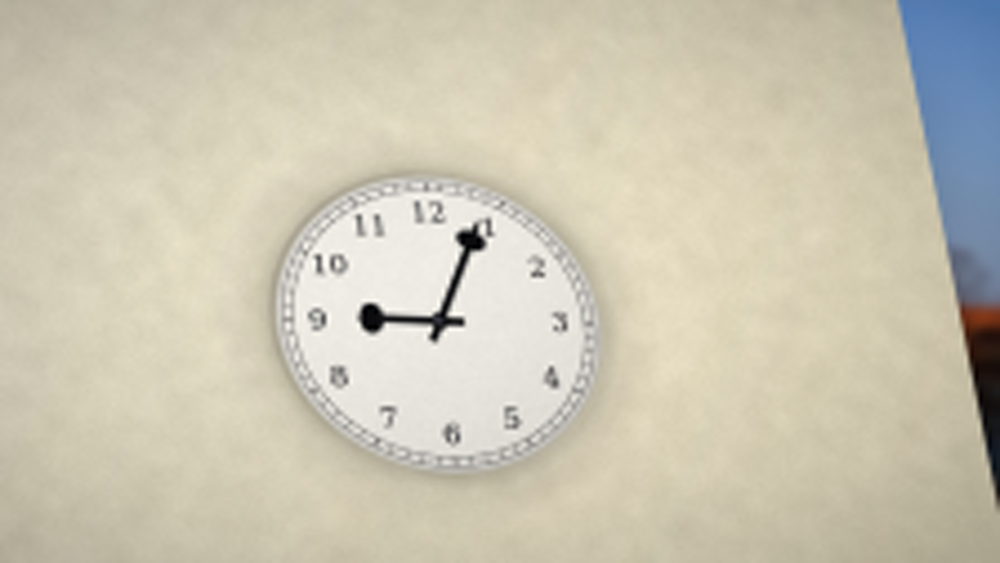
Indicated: 9 h 04 min
